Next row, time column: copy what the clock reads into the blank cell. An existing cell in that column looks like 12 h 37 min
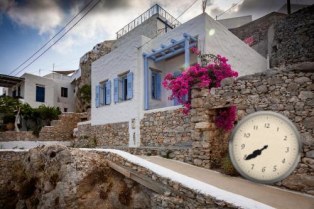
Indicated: 7 h 39 min
